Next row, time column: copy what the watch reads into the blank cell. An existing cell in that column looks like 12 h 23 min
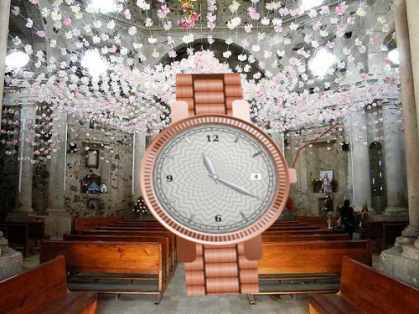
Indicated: 11 h 20 min
